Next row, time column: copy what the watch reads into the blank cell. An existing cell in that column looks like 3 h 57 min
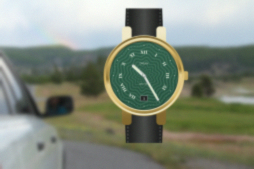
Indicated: 10 h 25 min
